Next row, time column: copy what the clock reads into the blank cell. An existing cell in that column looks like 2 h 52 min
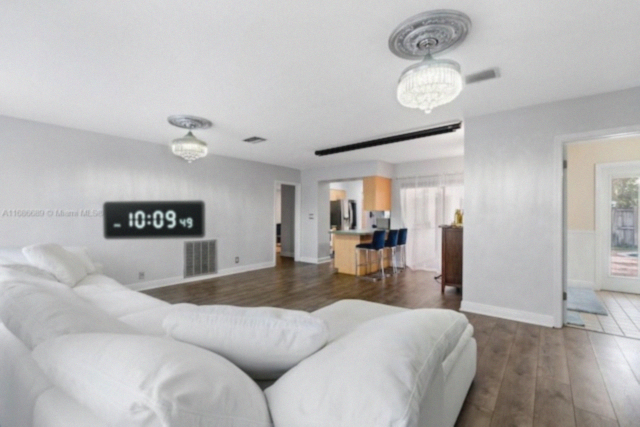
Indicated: 10 h 09 min
